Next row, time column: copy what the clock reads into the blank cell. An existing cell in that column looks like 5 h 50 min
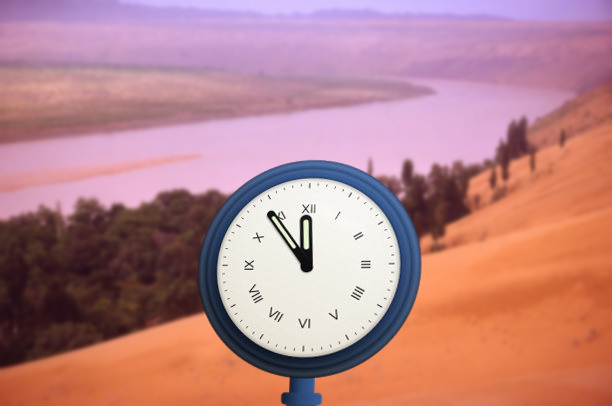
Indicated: 11 h 54 min
